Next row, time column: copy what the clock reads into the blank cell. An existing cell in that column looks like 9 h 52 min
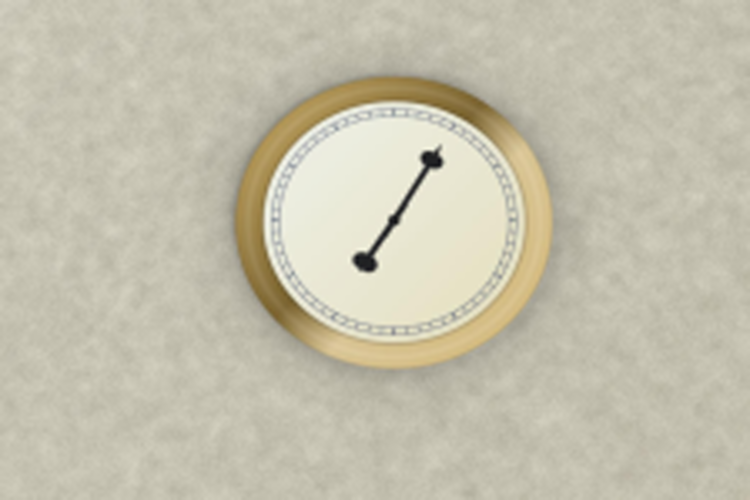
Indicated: 7 h 05 min
